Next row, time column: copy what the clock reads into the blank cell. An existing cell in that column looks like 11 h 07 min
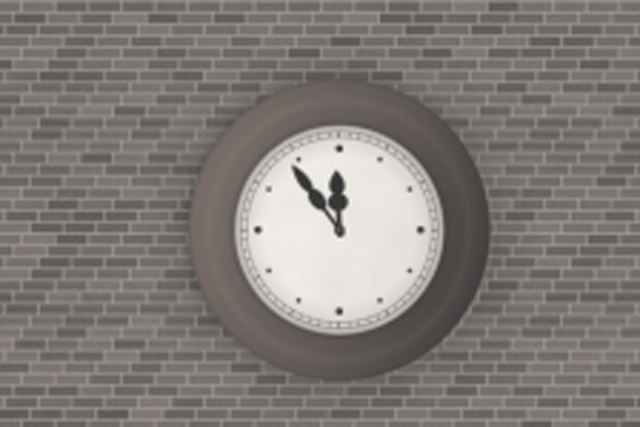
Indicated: 11 h 54 min
